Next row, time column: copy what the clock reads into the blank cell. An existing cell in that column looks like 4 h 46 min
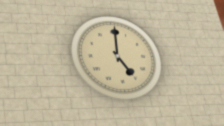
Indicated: 5 h 01 min
